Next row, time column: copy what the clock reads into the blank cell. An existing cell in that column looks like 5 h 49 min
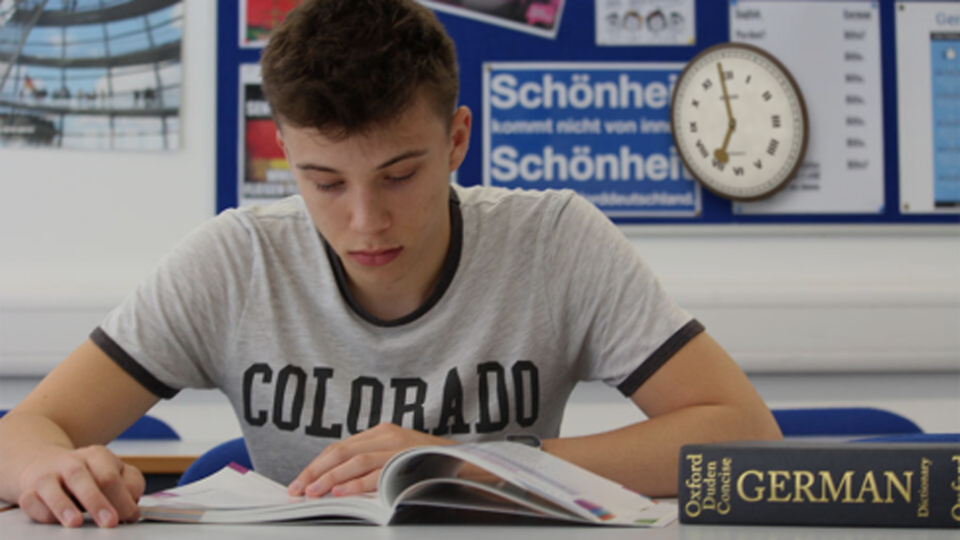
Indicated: 6 h 59 min
